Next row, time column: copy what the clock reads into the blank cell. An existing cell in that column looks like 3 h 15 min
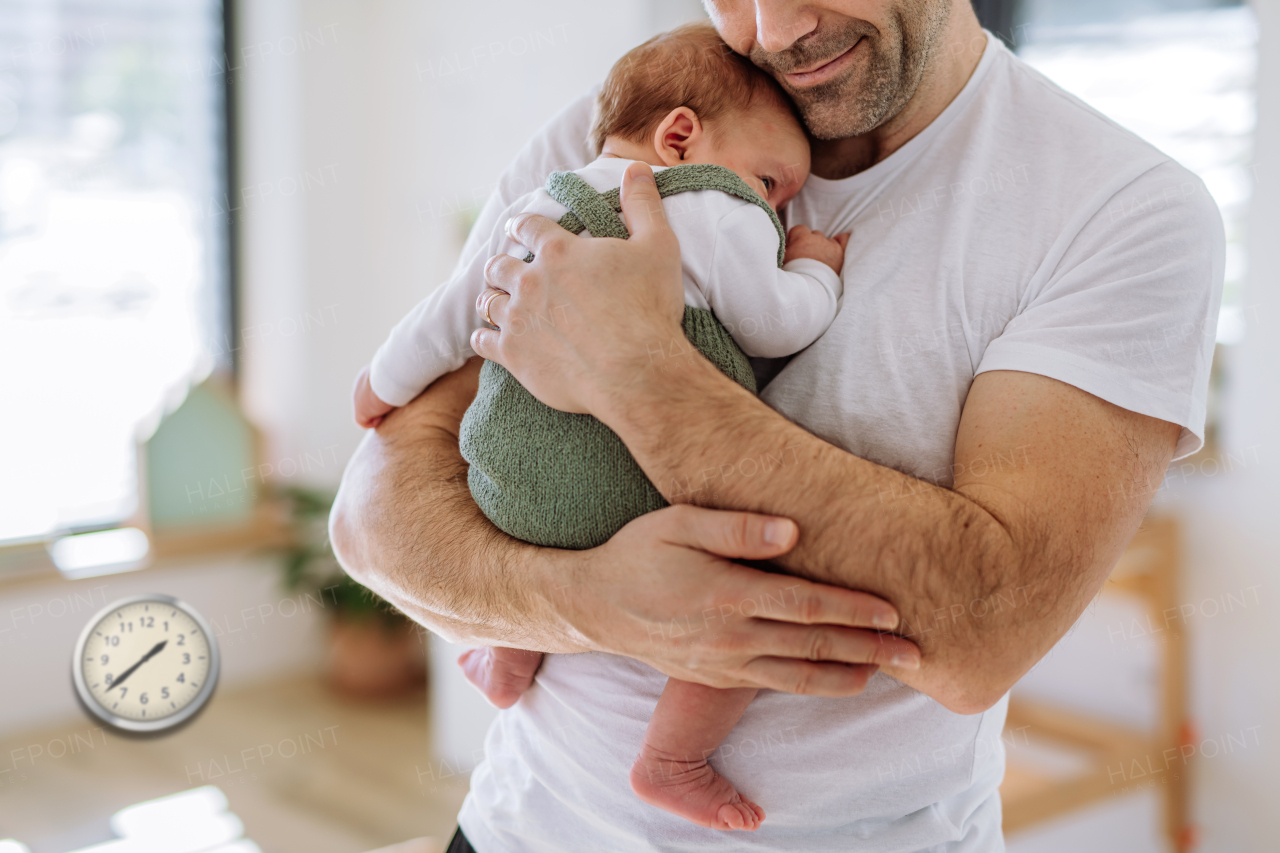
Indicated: 1 h 38 min
